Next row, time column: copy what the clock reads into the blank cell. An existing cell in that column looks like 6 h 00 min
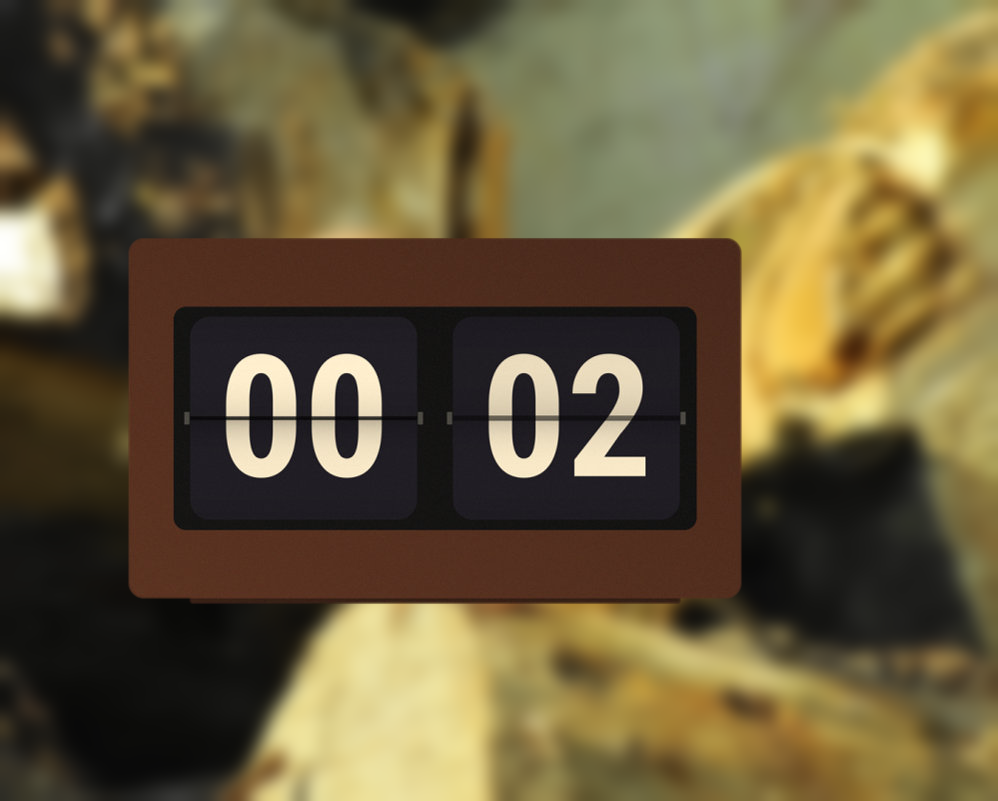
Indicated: 0 h 02 min
